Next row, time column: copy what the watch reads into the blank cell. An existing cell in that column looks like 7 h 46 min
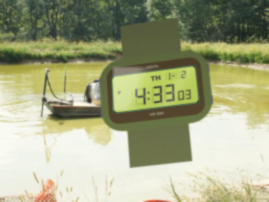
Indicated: 4 h 33 min
